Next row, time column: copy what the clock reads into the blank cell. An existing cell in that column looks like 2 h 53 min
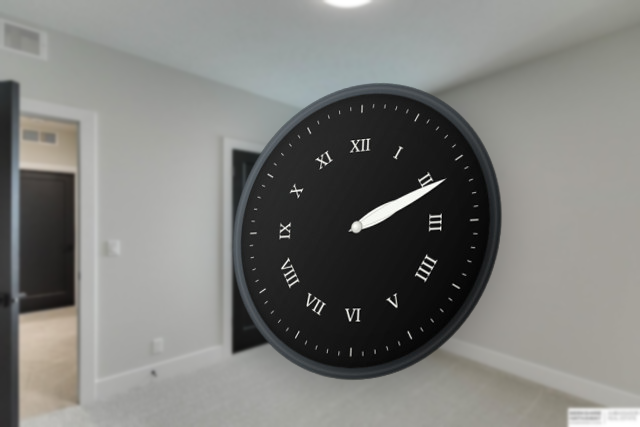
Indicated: 2 h 11 min
